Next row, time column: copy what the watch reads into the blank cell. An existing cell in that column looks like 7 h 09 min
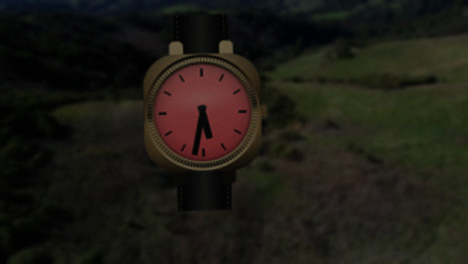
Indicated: 5 h 32 min
